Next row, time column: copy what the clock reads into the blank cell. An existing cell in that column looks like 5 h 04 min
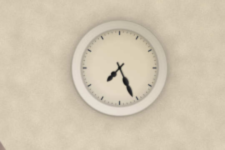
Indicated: 7 h 26 min
